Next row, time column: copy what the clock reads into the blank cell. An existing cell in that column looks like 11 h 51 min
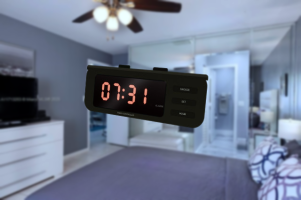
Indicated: 7 h 31 min
